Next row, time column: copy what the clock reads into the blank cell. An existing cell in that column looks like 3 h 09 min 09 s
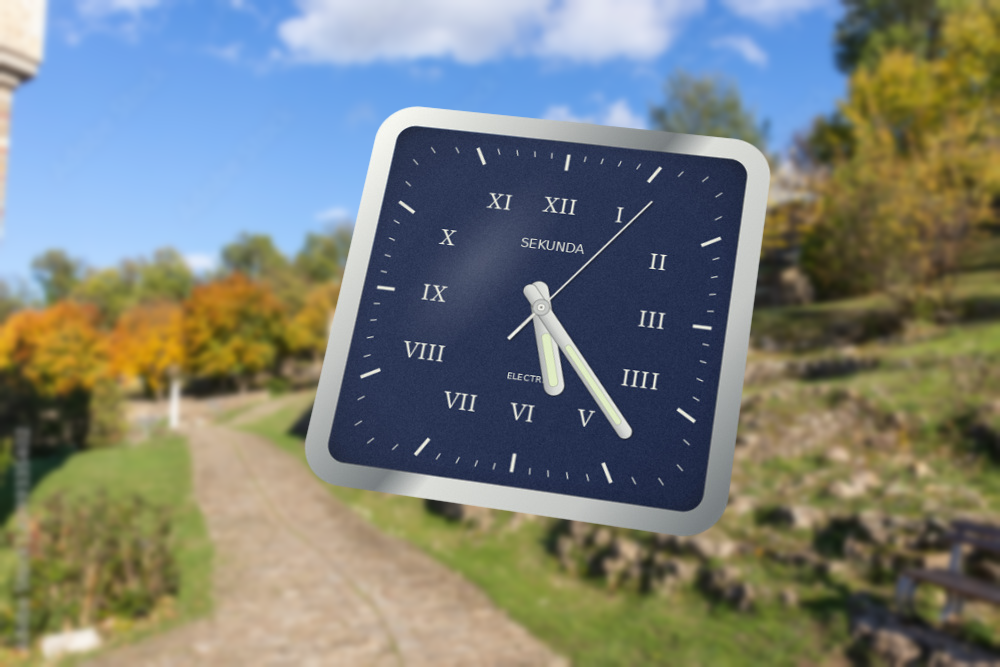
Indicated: 5 h 23 min 06 s
